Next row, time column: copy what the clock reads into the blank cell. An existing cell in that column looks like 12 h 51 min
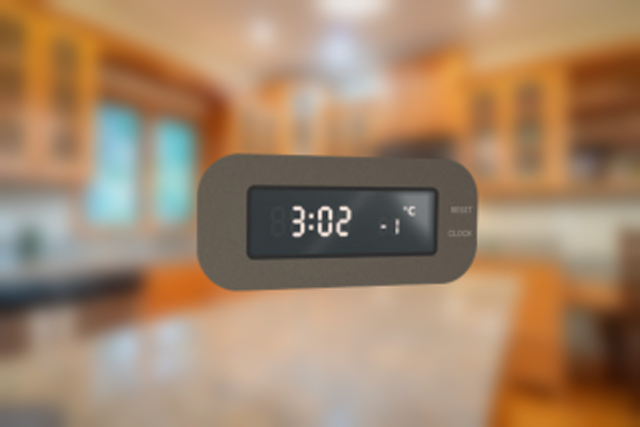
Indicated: 3 h 02 min
